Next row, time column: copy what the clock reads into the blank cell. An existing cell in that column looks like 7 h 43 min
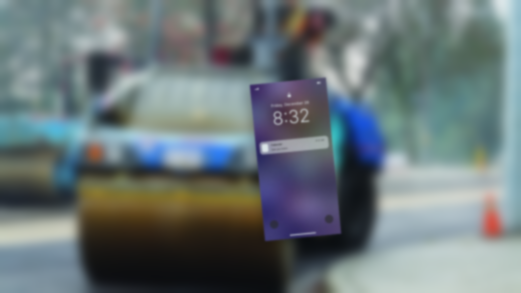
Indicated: 8 h 32 min
